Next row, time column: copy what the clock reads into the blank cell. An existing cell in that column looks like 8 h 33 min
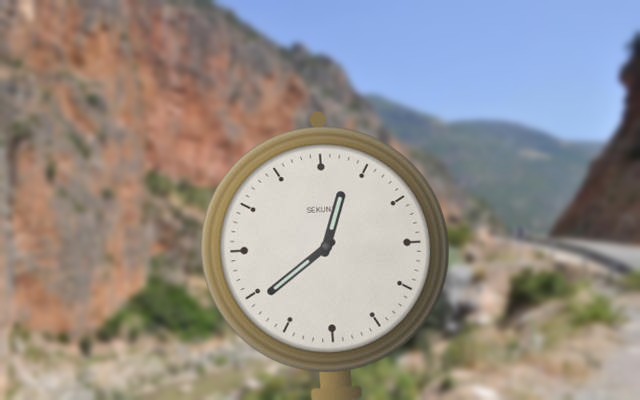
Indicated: 12 h 39 min
